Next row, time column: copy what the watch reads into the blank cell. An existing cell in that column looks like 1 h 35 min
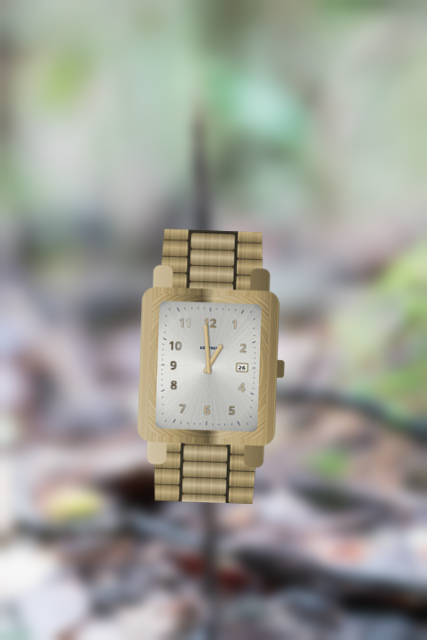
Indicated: 12 h 59 min
